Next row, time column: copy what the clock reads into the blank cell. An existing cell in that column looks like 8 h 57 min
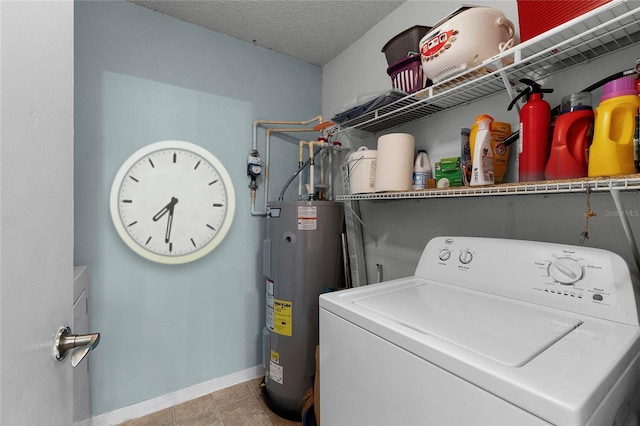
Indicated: 7 h 31 min
